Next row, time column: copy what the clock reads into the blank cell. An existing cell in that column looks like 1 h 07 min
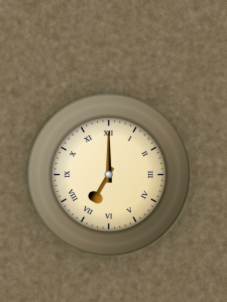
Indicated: 7 h 00 min
